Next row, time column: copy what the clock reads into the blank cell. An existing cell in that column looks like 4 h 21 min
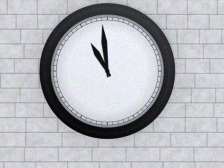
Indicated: 10 h 59 min
